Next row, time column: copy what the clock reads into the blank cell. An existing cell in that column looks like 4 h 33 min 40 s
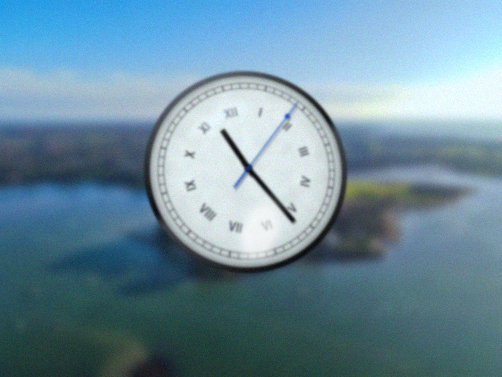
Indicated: 11 h 26 min 09 s
